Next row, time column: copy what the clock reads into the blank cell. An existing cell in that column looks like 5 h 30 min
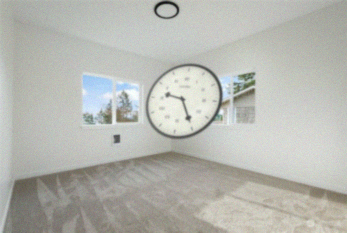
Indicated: 9 h 25 min
